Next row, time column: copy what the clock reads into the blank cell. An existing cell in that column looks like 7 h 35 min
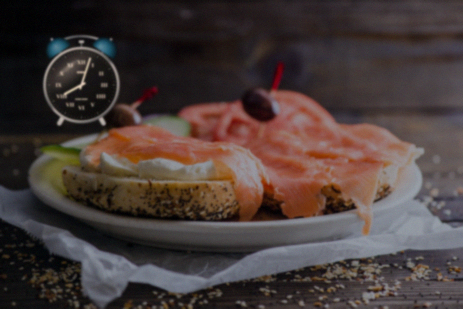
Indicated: 8 h 03 min
